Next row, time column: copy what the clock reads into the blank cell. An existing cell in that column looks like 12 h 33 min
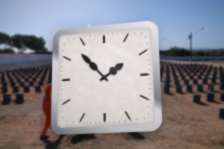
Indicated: 1 h 53 min
